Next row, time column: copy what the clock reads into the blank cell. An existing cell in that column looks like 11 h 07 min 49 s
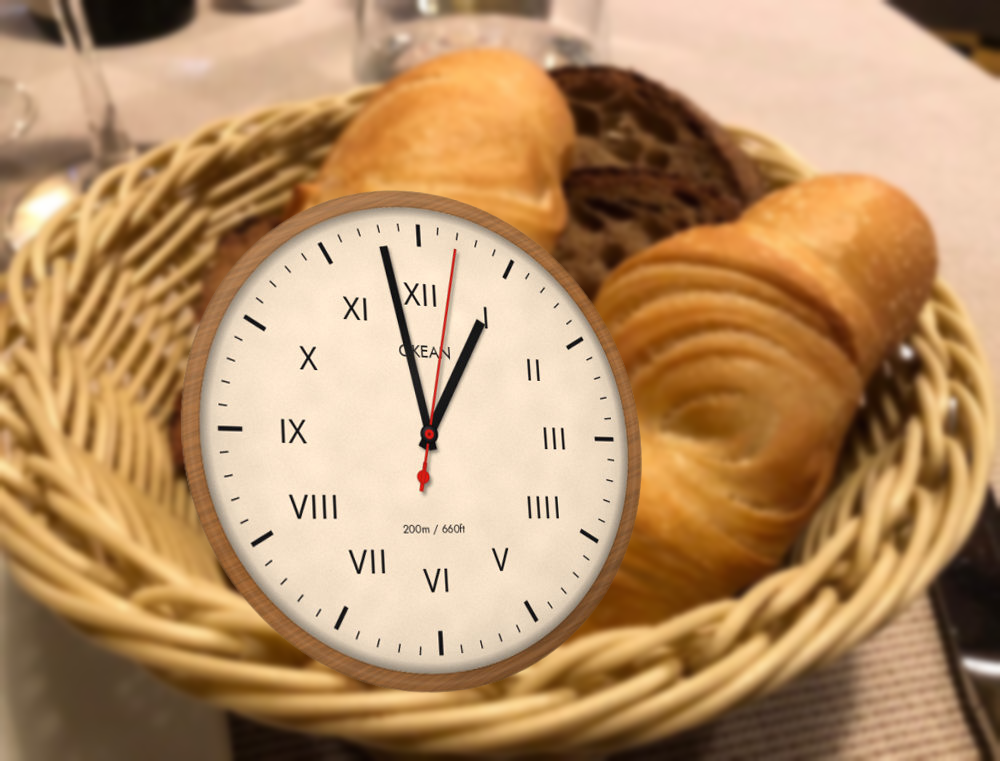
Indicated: 12 h 58 min 02 s
